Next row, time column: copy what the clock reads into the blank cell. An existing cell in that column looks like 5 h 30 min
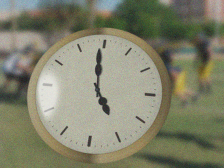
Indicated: 4 h 59 min
